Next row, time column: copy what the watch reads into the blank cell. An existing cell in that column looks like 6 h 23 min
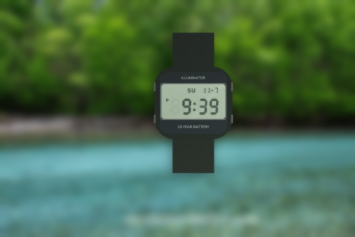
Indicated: 9 h 39 min
